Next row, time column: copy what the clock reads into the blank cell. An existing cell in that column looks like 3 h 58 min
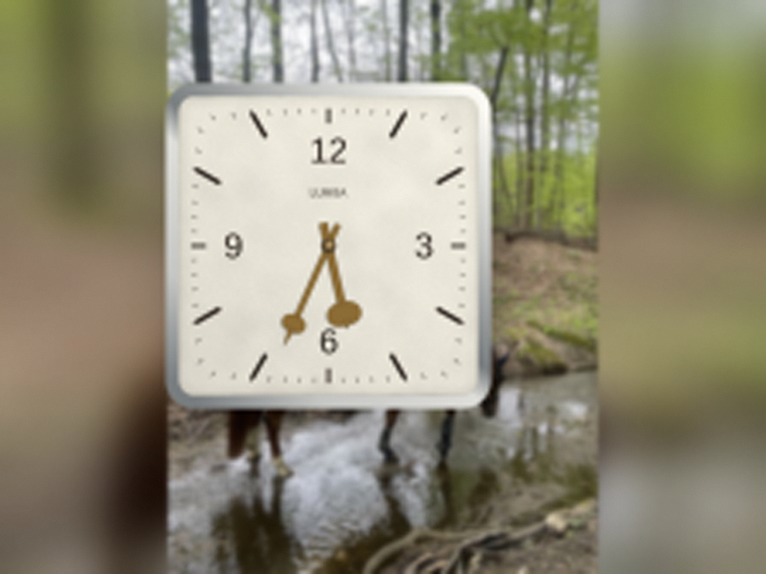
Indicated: 5 h 34 min
